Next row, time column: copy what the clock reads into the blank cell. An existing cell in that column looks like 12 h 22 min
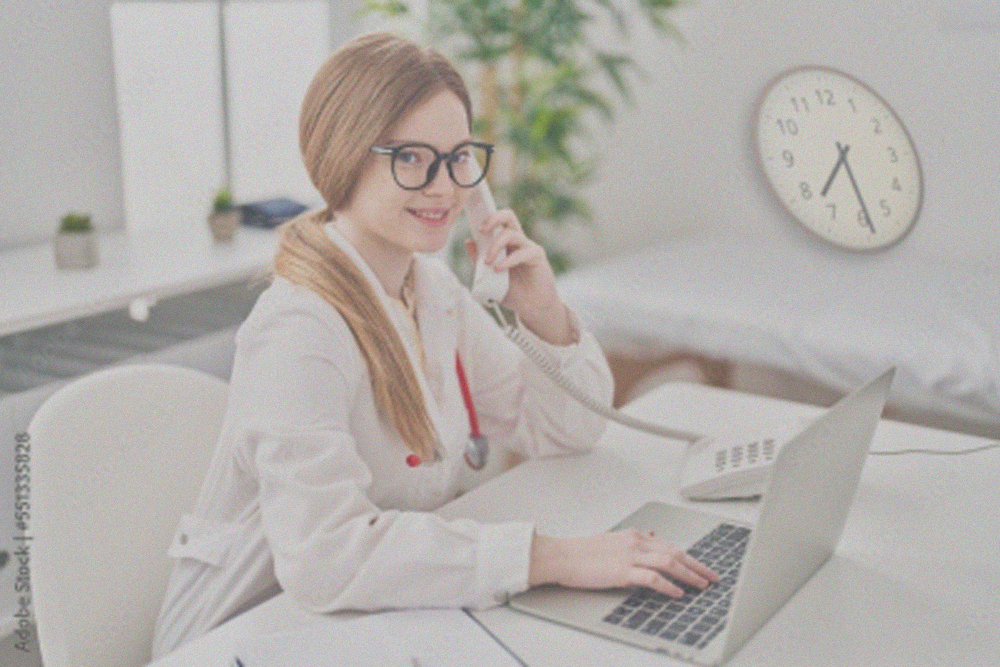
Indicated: 7 h 29 min
